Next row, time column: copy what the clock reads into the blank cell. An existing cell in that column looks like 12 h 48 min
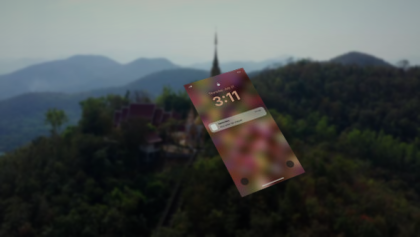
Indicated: 3 h 11 min
